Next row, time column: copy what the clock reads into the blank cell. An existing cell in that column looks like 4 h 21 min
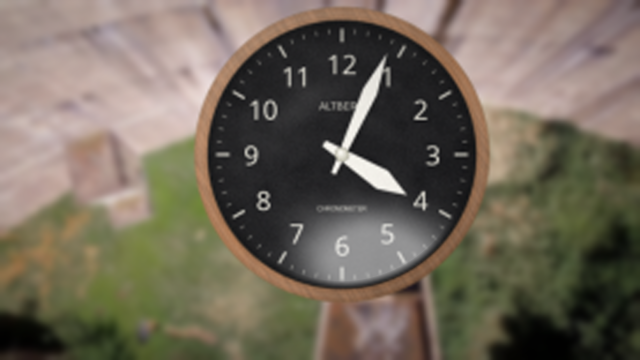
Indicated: 4 h 04 min
